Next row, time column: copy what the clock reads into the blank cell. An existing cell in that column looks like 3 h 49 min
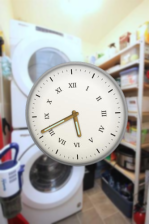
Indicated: 5 h 41 min
